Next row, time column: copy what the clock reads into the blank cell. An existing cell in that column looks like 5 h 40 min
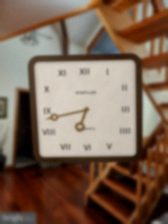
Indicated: 6 h 43 min
